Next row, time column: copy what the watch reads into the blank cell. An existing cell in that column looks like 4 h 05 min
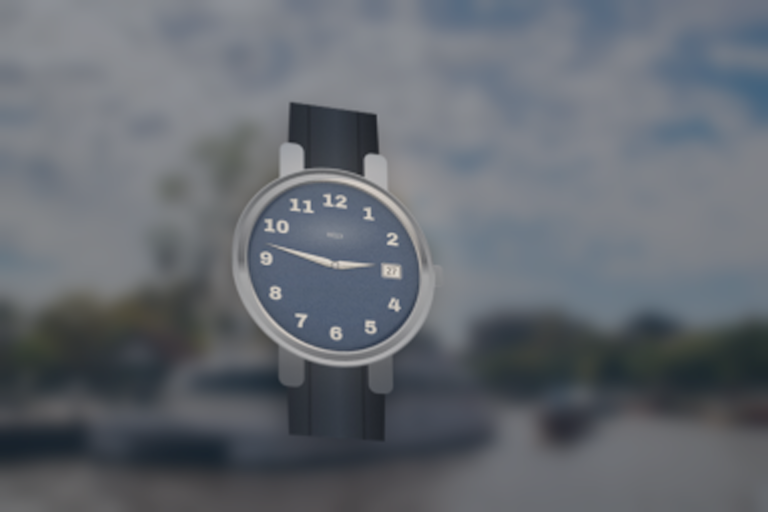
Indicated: 2 h 47 min
